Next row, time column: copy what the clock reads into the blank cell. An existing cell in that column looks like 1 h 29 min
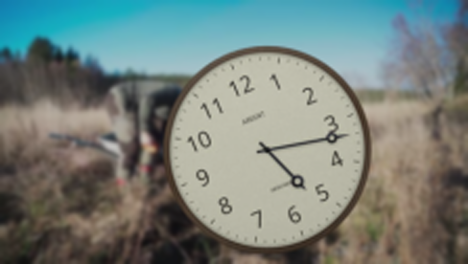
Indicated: 5 h 17 min
